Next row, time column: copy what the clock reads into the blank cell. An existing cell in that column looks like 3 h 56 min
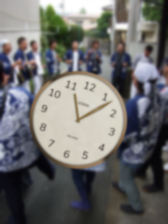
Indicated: 11 h 07 min
